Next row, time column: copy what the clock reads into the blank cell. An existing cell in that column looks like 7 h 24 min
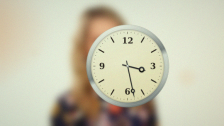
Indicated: 3 h 28 min
